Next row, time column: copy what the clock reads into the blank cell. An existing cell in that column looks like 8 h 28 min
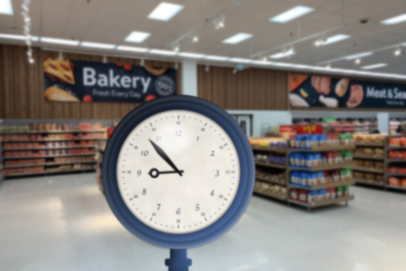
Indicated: 8 h 53 min
